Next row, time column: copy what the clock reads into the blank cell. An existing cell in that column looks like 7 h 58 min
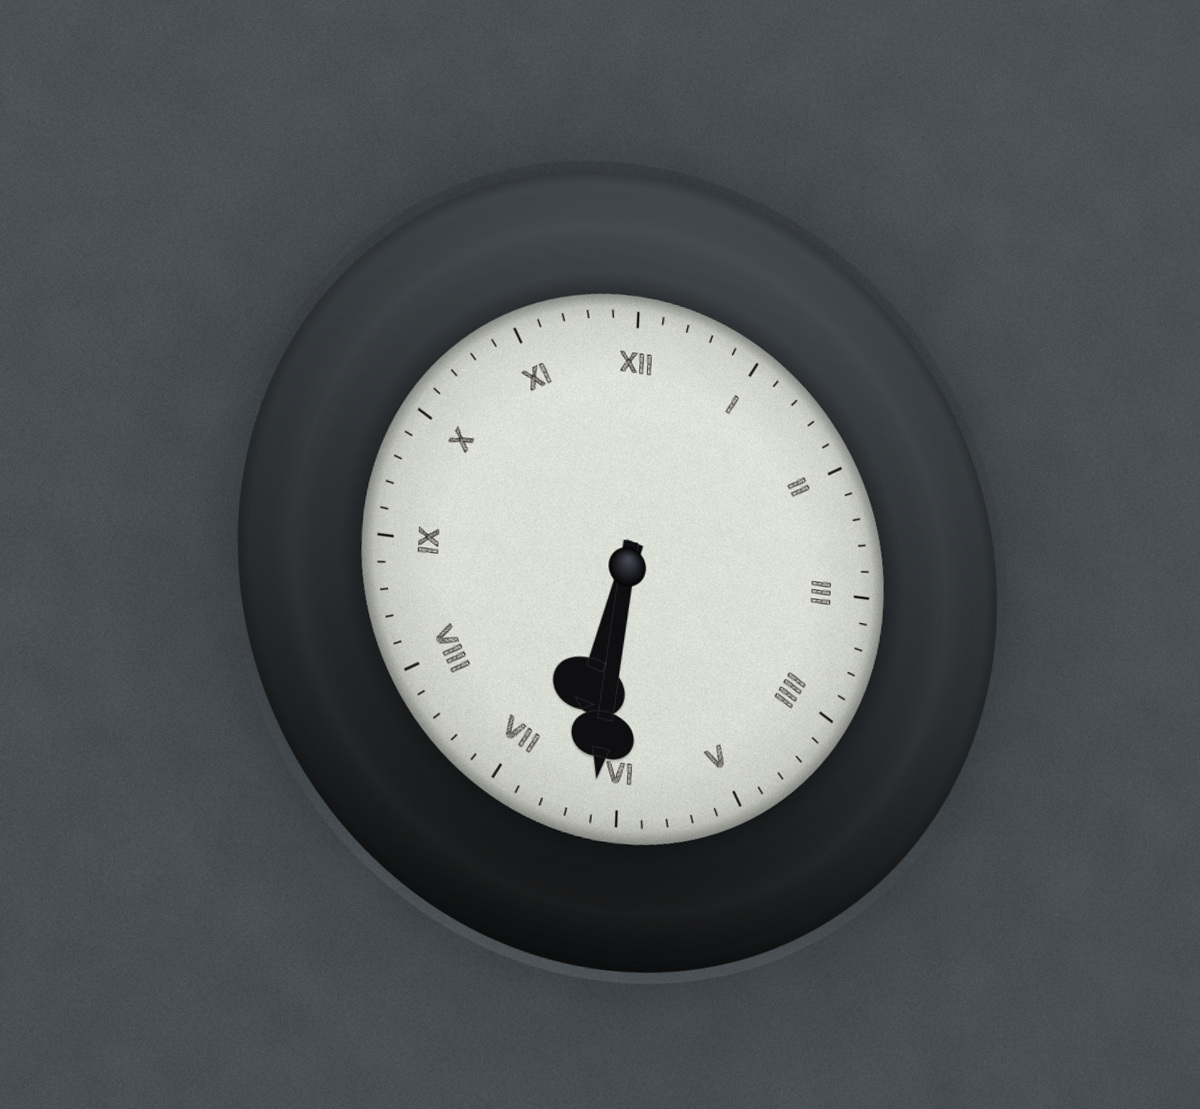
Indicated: 6 h 31 min
